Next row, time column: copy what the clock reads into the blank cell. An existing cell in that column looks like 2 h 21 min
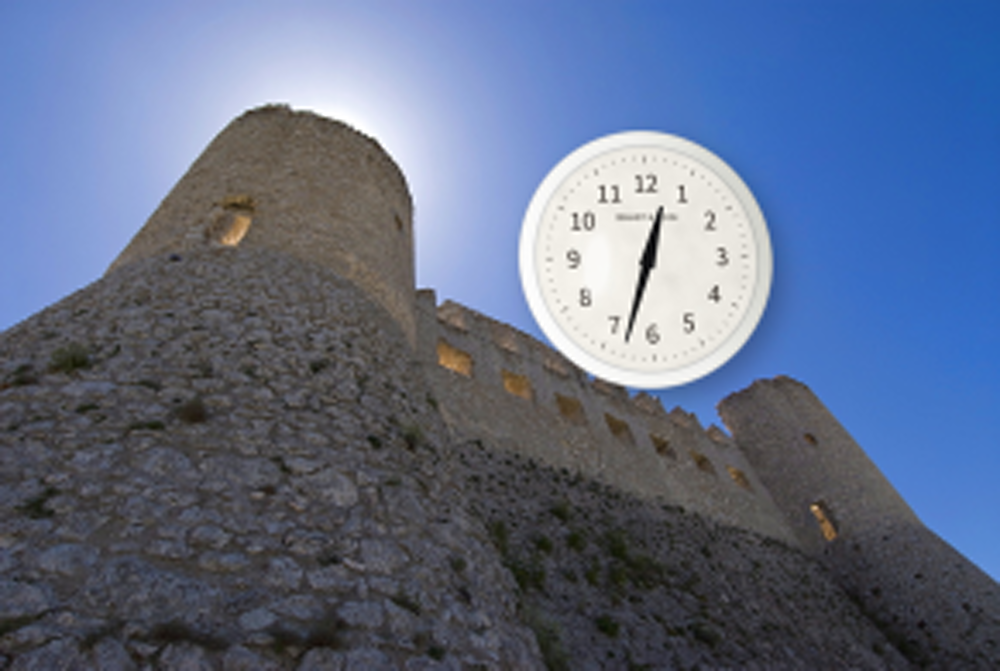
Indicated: 12 h 33 min
